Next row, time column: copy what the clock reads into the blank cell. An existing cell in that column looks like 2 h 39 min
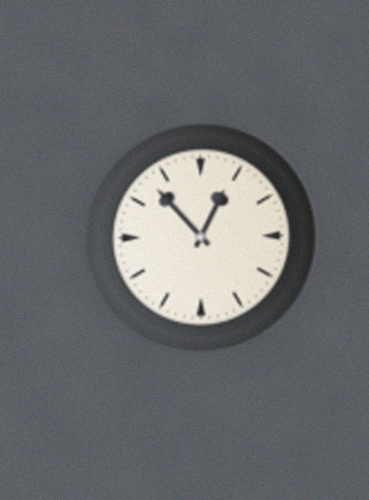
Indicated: 12 h 53 min
